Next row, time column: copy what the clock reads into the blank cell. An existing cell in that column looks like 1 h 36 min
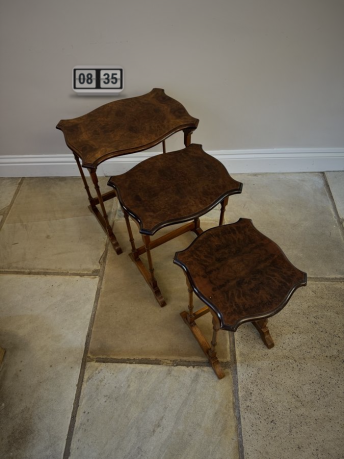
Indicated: 8 h 35 min
